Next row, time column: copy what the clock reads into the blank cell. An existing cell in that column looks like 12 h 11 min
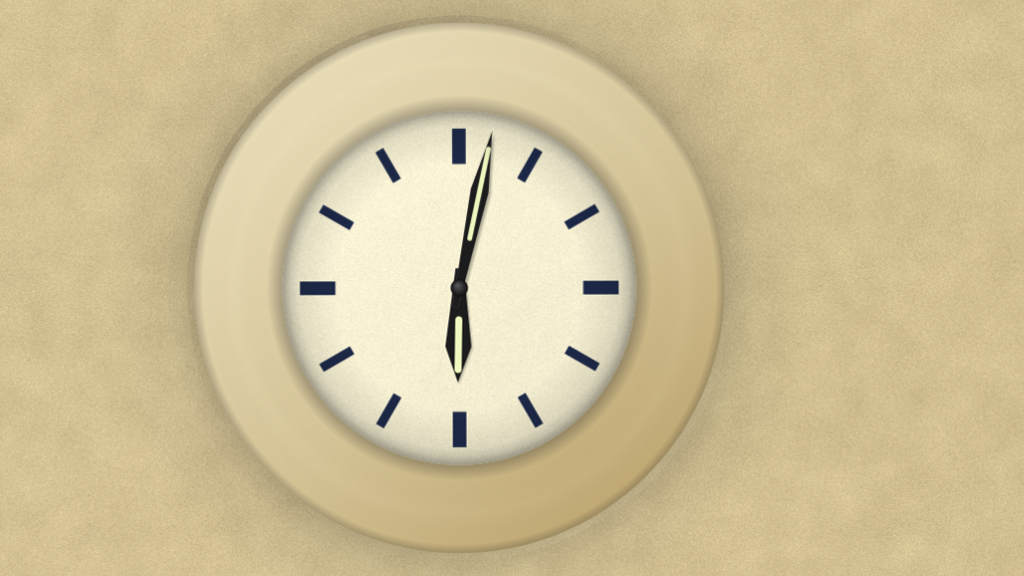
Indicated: 6 h 02 min
